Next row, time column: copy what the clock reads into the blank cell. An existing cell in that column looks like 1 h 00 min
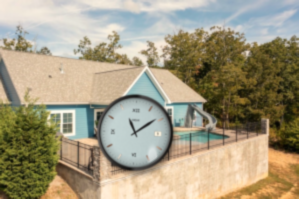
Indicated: 11 h 09 min
